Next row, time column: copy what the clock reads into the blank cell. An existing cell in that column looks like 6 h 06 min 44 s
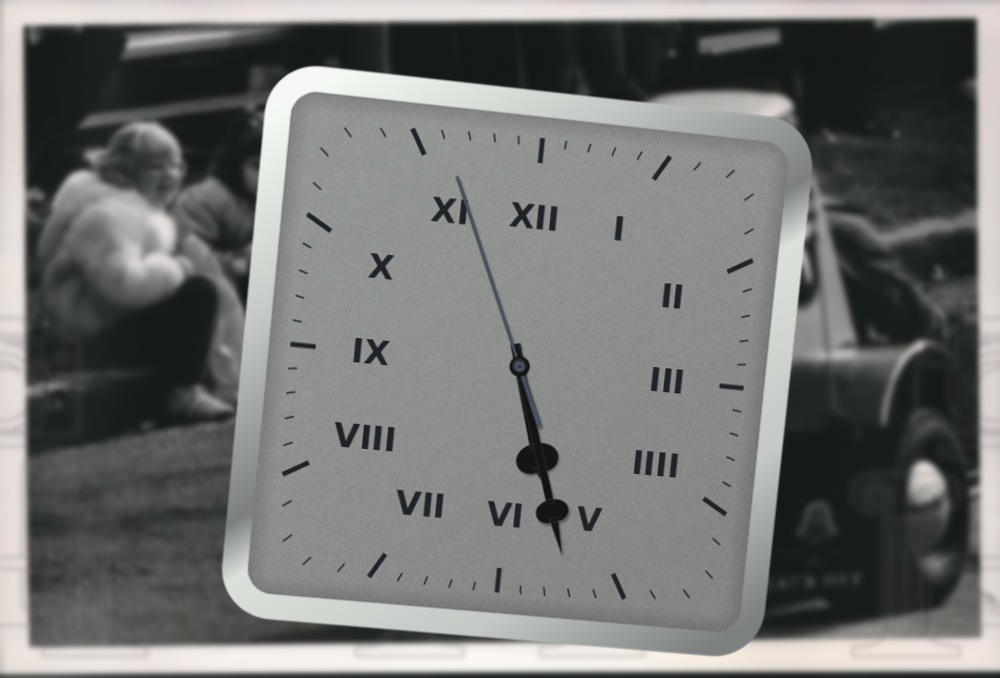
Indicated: 5 h 26 min 56 s
